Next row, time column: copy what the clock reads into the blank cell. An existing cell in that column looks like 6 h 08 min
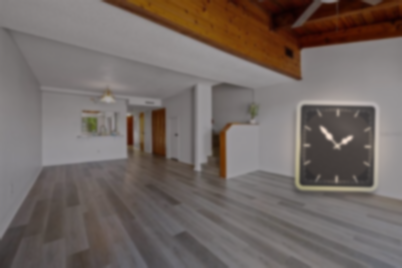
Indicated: 1 h 53 min
